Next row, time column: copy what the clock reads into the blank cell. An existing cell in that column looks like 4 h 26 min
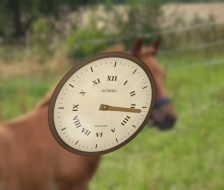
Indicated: 3 h 16 min
